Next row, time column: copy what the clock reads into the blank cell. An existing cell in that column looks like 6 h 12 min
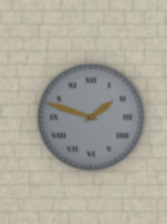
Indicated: 1 h 48 min
